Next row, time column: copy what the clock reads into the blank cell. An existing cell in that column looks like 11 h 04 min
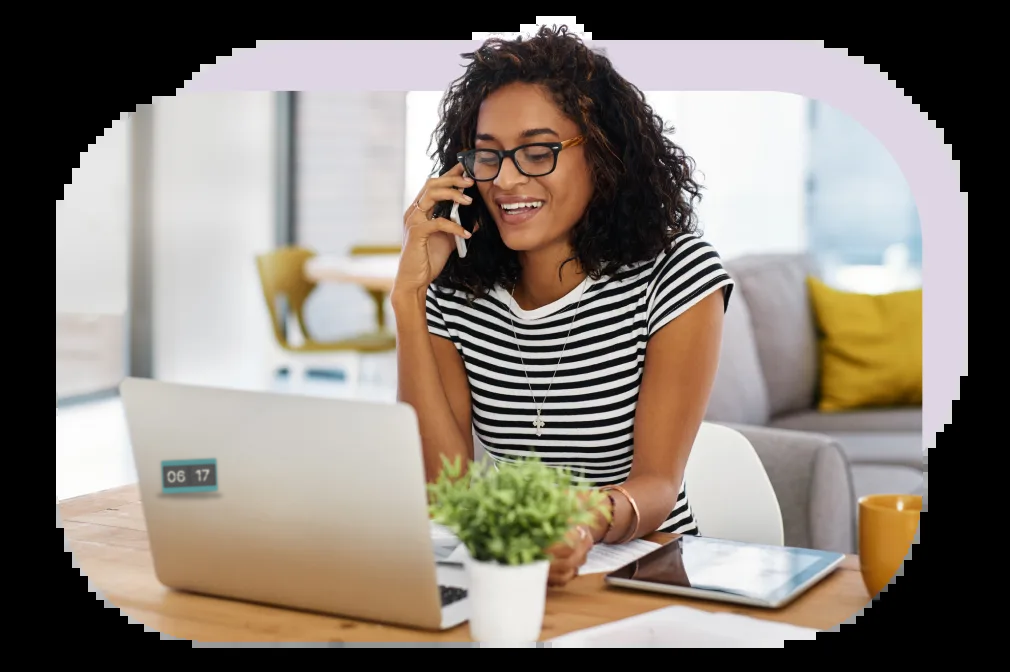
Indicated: 6 h 17 min
